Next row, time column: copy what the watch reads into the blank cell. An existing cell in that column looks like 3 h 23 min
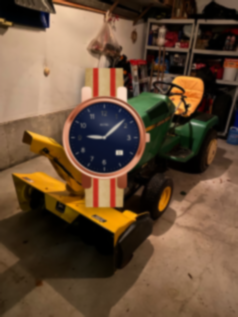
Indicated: 9 h 08 min
